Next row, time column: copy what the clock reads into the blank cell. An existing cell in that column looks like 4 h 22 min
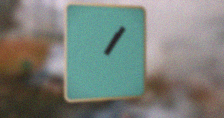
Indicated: 1 h 06 min
